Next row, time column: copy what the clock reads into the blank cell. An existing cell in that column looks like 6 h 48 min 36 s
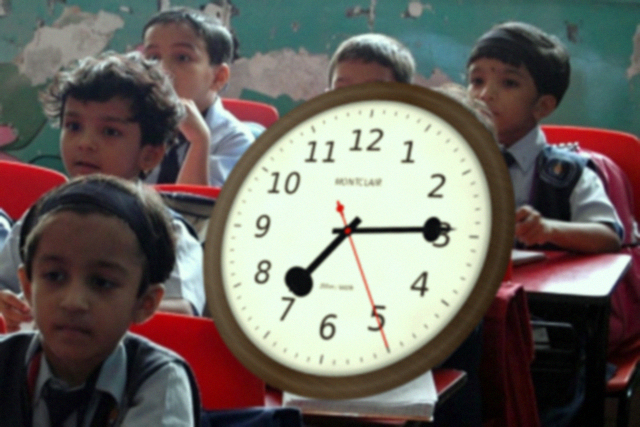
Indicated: 7 h 14 min 25 s
